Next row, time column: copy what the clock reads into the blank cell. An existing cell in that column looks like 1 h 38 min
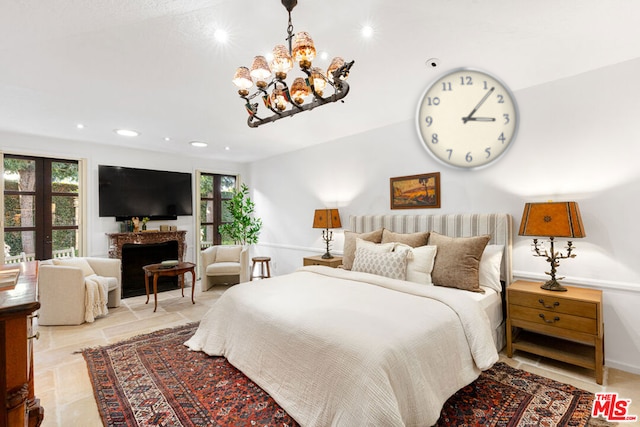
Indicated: 3 h 07 min
